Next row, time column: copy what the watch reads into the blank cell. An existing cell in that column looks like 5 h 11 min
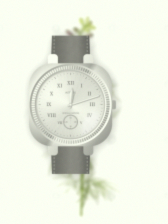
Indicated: 12 h 12 min
